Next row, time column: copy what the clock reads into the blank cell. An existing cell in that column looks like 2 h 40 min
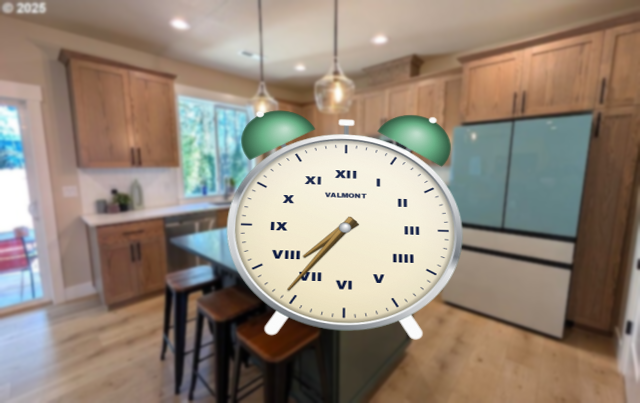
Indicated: 7 h 36 min
